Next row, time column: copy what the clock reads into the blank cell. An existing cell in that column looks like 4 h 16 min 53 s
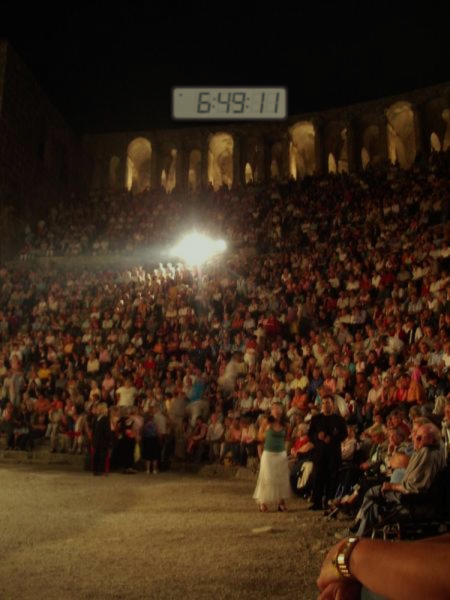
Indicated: 6 h 49 min 11 s
